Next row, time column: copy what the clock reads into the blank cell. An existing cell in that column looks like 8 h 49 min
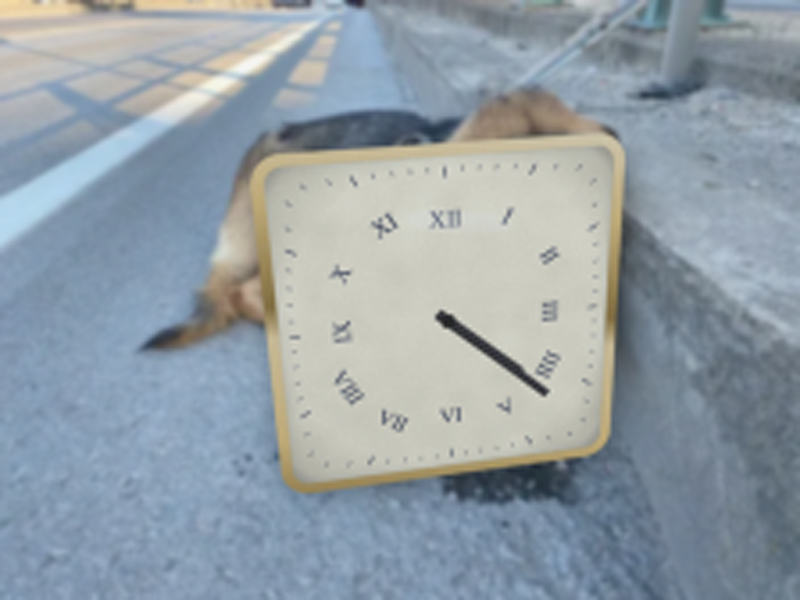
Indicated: 4 h 22 min
